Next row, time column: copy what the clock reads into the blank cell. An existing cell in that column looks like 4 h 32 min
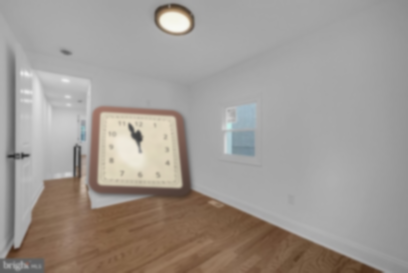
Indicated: 11 h 57 min
